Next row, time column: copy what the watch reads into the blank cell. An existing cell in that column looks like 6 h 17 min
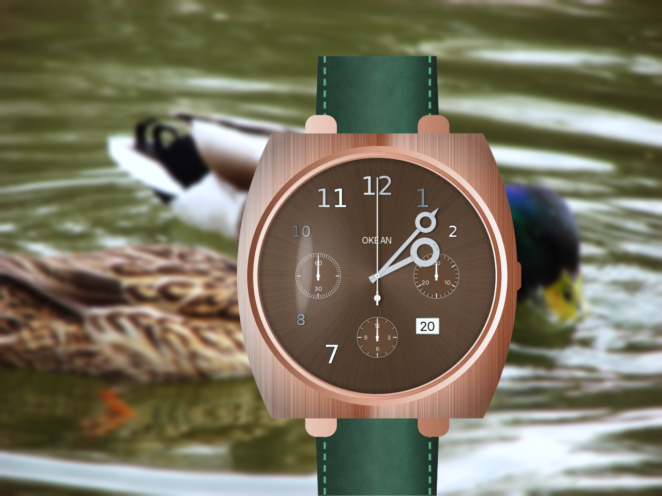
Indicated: 2 h 07 min
